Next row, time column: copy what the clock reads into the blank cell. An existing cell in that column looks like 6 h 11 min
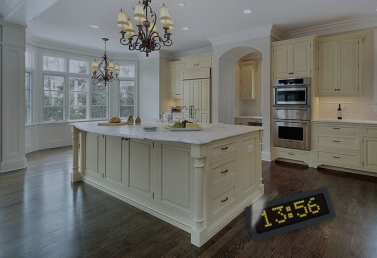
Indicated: 13 h 56 min
